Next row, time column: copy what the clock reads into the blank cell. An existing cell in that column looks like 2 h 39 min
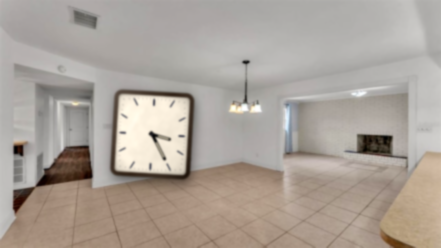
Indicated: 3 h 25 min
